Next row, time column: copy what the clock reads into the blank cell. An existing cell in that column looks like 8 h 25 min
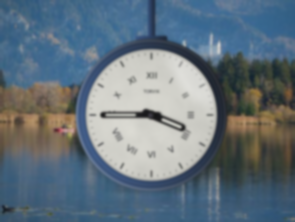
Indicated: 3 h 45 min
